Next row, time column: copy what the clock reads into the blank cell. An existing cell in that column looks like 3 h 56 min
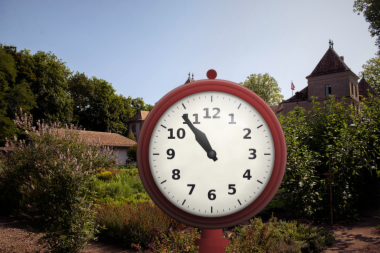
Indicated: 10 h 54 min
